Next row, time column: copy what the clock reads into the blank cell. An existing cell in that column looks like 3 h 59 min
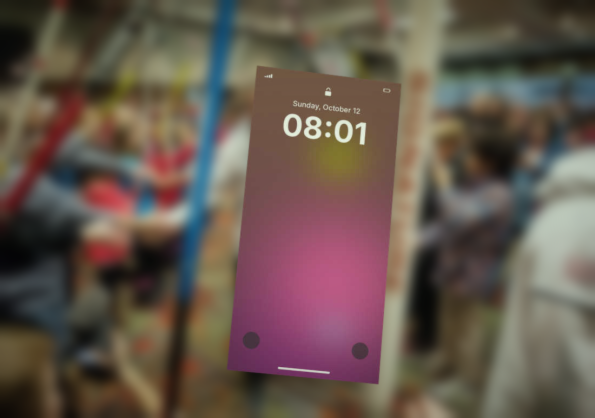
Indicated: 8 h 01 min
